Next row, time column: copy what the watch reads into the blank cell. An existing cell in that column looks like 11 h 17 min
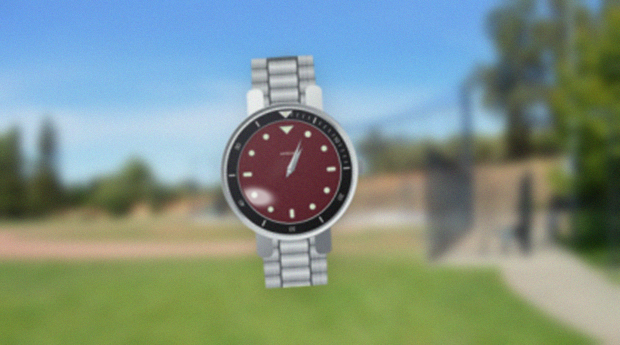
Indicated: 1 h 04 min
